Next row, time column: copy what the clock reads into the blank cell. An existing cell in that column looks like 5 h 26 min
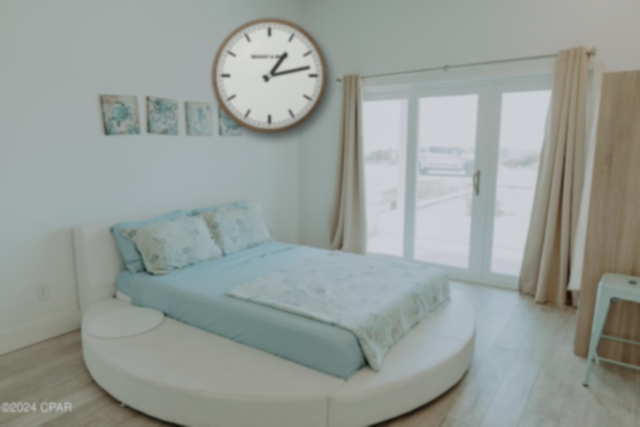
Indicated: 1 h 13 min
